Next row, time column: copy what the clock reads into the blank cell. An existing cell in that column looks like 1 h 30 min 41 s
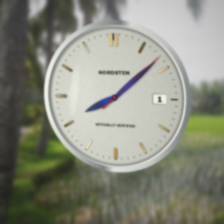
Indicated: 8 h 08 min 08 s
